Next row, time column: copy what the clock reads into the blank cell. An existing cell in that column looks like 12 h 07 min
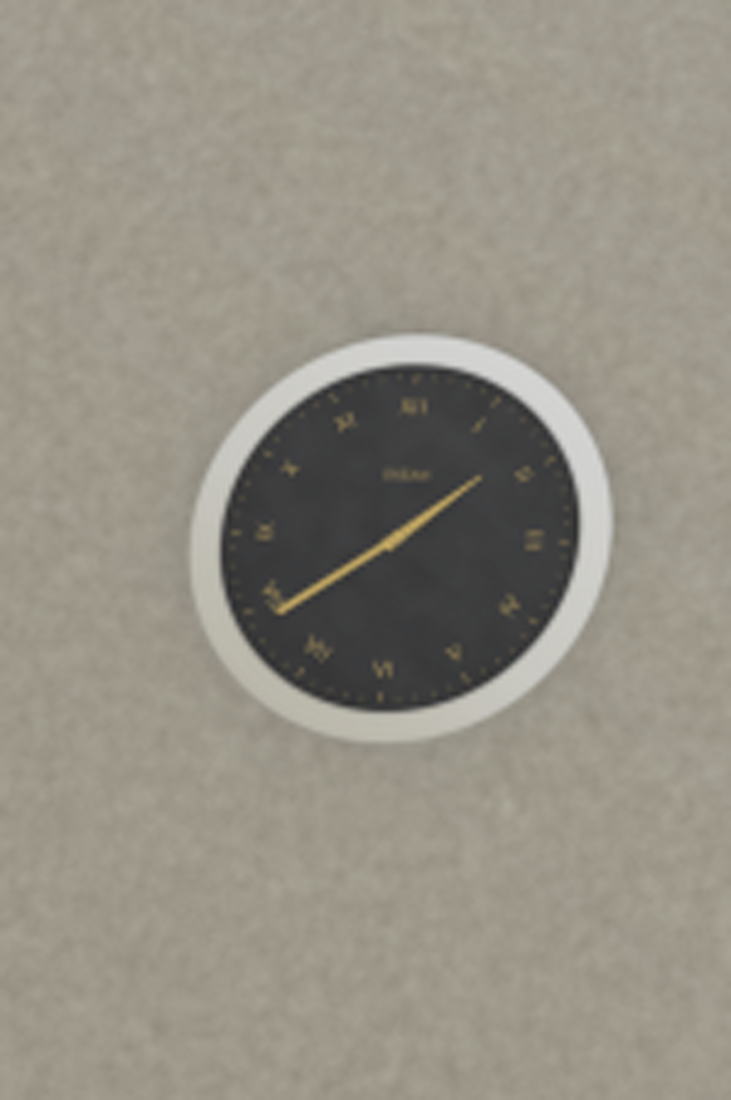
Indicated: 1 h 39 min
